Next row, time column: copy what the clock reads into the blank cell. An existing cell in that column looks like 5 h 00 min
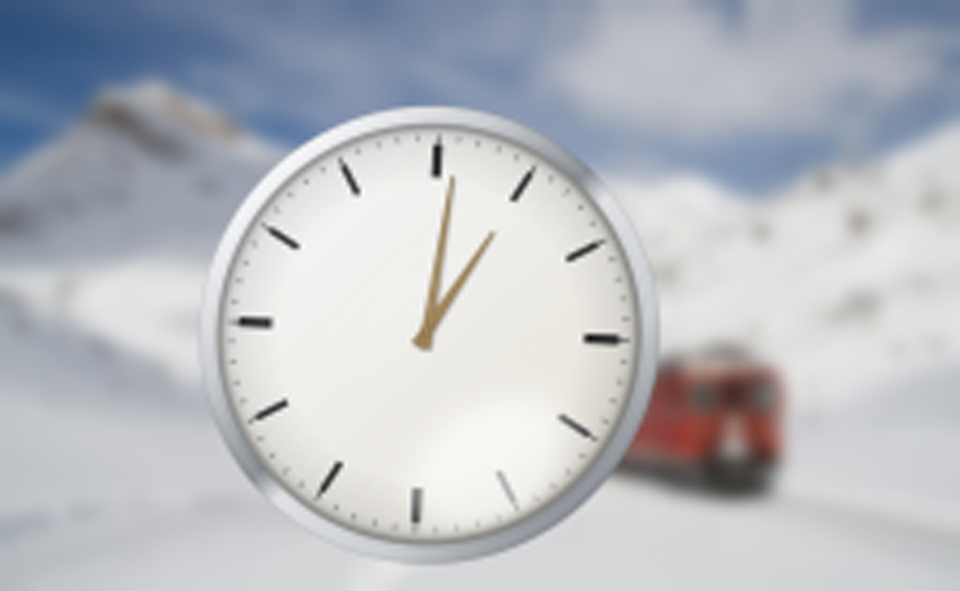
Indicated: 1 h 01 min
